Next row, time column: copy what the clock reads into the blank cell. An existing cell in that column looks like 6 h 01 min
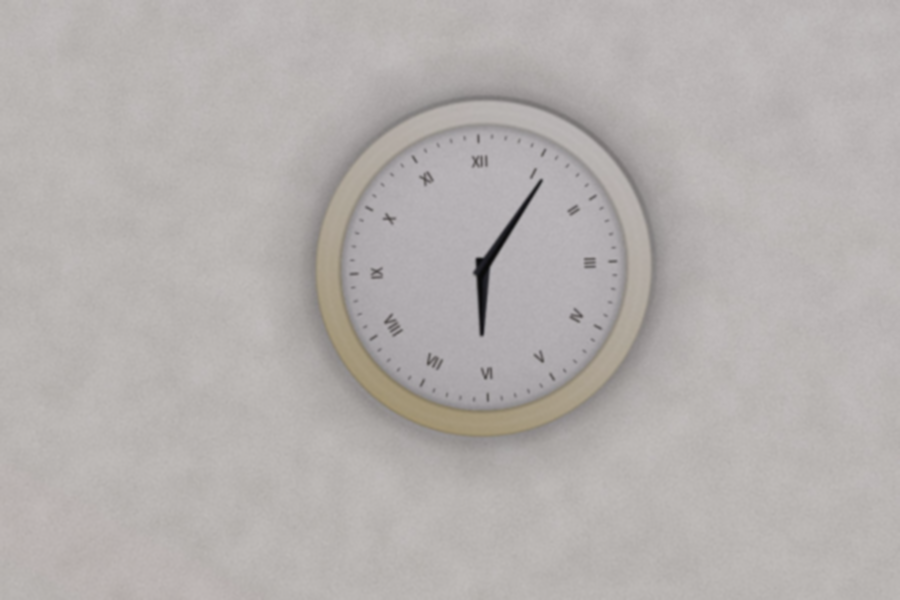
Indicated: 6 h 06 min
